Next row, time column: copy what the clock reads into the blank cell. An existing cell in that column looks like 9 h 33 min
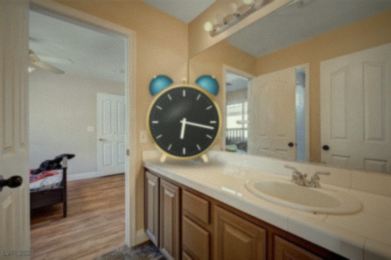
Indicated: 6 h 17 min
